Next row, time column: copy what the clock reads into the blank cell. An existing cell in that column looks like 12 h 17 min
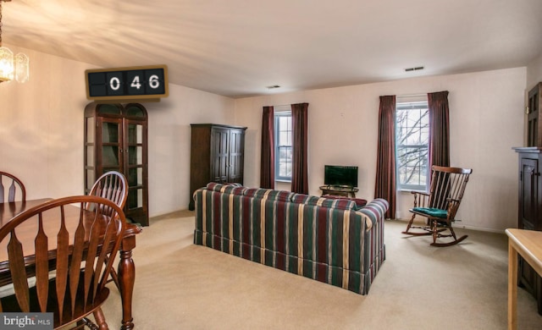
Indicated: 0 h 46 min
